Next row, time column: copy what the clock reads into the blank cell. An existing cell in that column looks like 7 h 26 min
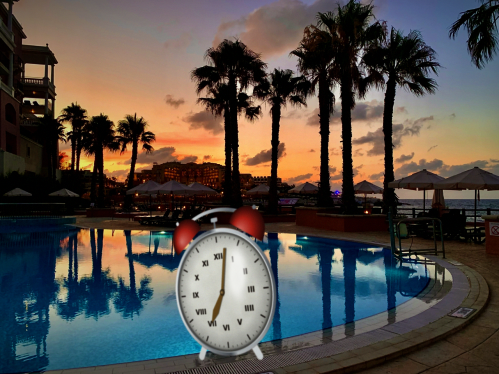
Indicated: 7 h 02 min
